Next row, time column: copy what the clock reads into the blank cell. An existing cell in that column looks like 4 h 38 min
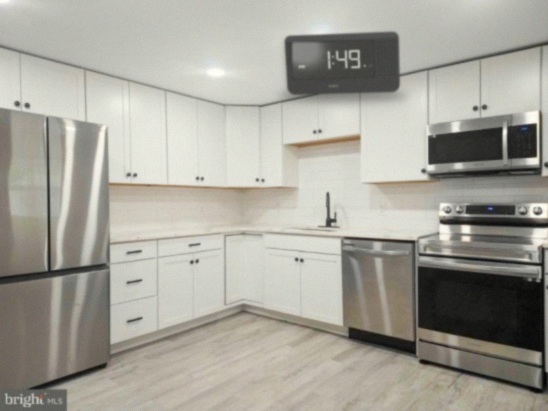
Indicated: 1 h 49 min
